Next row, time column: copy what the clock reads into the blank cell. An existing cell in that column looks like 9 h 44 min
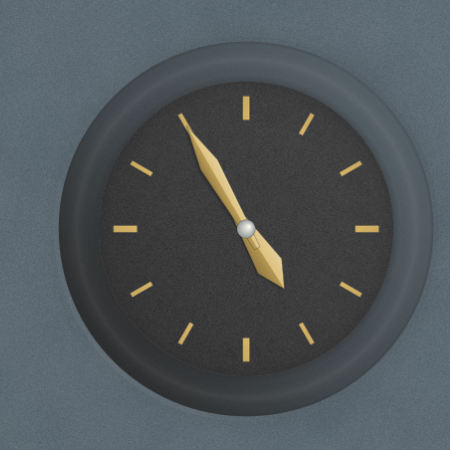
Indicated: 4 h 55 min
